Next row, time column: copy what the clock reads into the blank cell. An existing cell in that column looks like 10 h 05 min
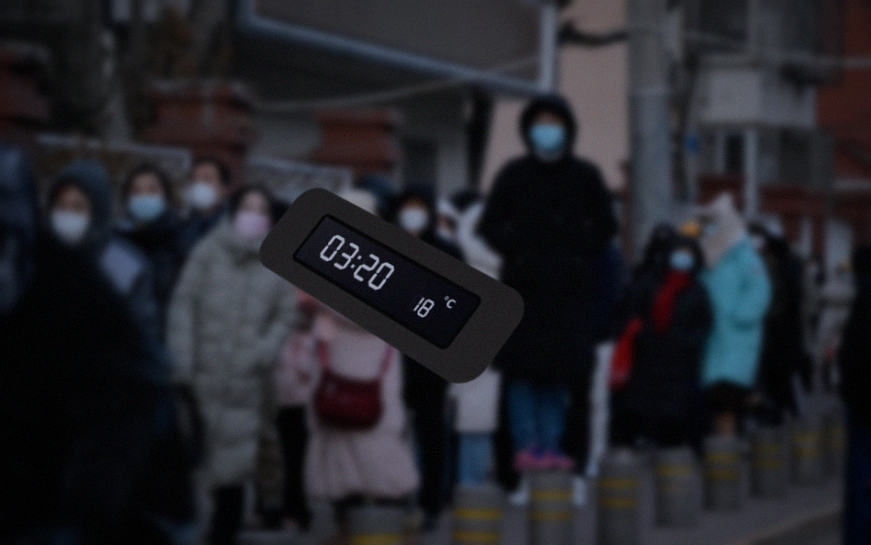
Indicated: 3 h 20 min
